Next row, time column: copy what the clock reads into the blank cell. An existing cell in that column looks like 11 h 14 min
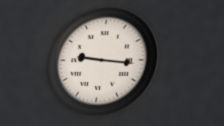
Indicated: 9 h 16 min
